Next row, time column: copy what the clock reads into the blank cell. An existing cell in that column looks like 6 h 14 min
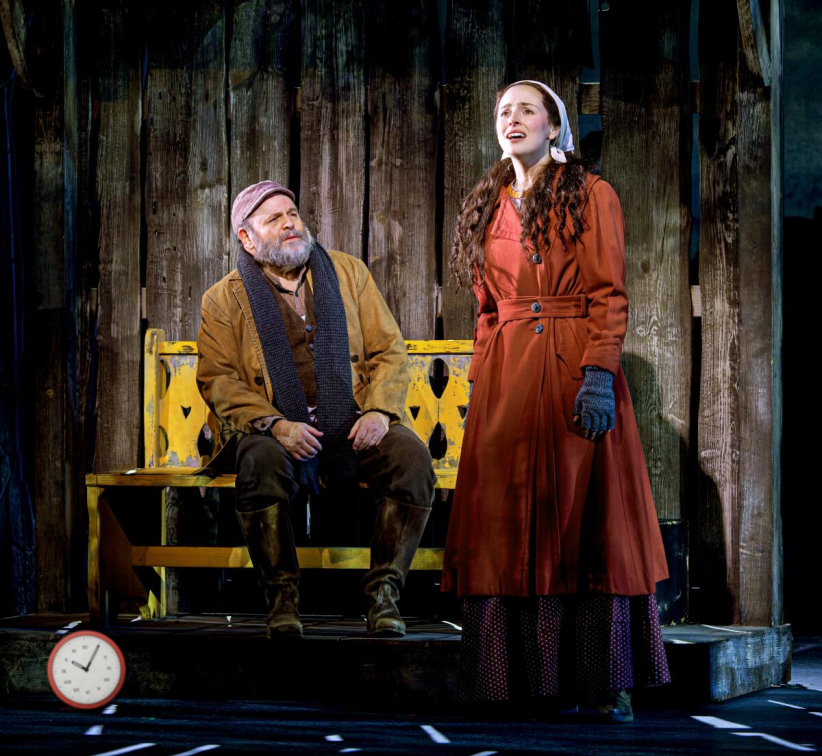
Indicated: 10 h 05 min
